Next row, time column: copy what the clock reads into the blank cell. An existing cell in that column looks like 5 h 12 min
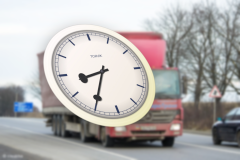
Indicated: 8 h 35 min
